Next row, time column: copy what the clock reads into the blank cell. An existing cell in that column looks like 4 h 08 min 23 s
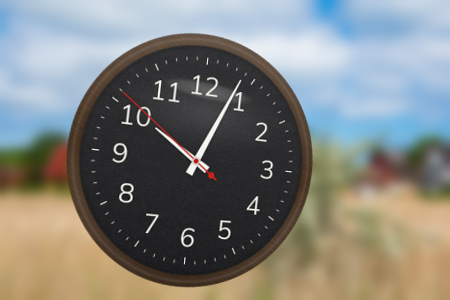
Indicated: 10 h 03 min 51 s
